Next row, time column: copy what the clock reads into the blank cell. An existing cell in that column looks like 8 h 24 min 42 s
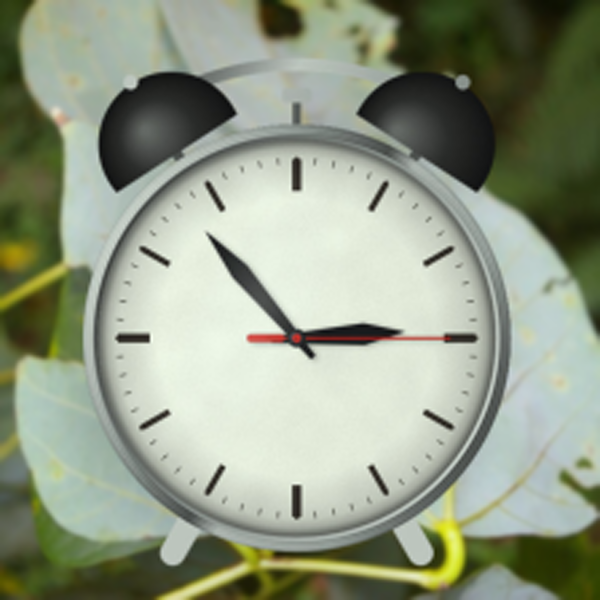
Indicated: 2 h 53 min 15 s
